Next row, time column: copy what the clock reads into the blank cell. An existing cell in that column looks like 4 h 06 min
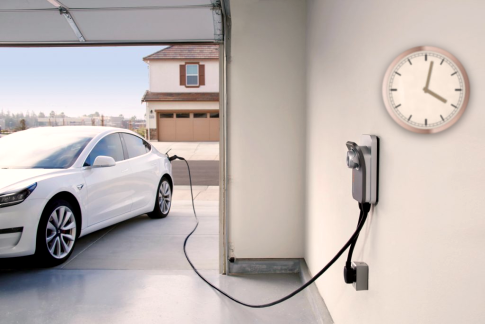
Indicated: 4 h 02 min
